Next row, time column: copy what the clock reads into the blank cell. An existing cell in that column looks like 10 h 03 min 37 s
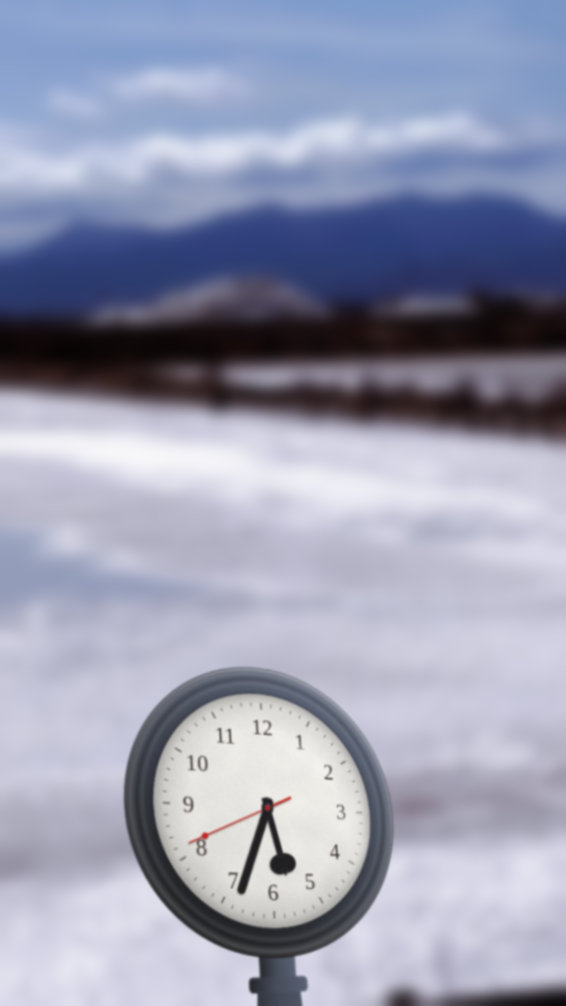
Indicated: 5 h 33 min 41 s
